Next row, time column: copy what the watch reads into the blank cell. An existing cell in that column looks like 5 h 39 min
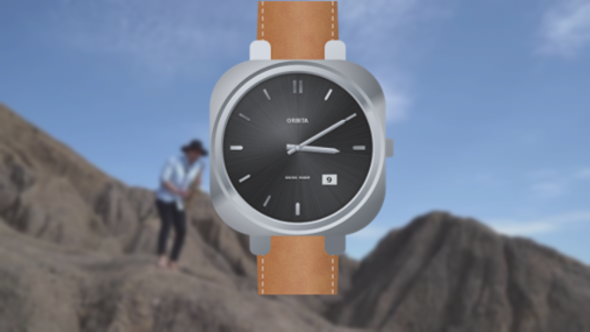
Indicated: 3 h 10 min
